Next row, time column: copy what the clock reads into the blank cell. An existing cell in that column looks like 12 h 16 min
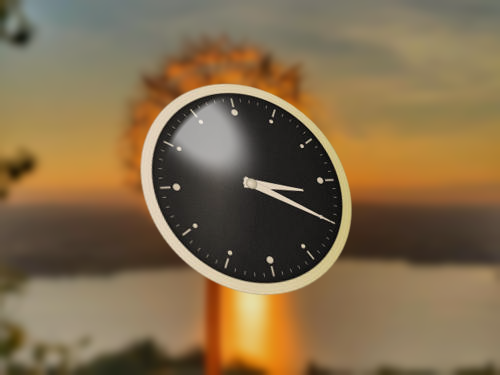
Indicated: 3 h 20 min
